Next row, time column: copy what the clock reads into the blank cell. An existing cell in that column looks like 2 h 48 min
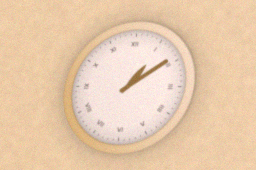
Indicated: 1 h 09 min
